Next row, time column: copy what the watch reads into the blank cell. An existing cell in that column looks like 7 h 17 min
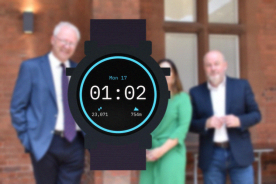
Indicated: 1 h 02 min
